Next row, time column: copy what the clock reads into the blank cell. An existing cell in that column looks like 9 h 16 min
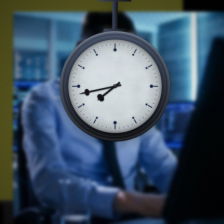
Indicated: 7 h 43 min
